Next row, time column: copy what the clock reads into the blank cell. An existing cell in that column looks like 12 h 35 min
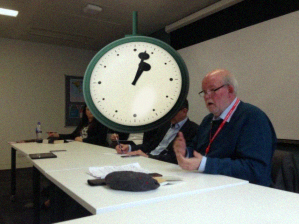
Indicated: 1 h 03 min
